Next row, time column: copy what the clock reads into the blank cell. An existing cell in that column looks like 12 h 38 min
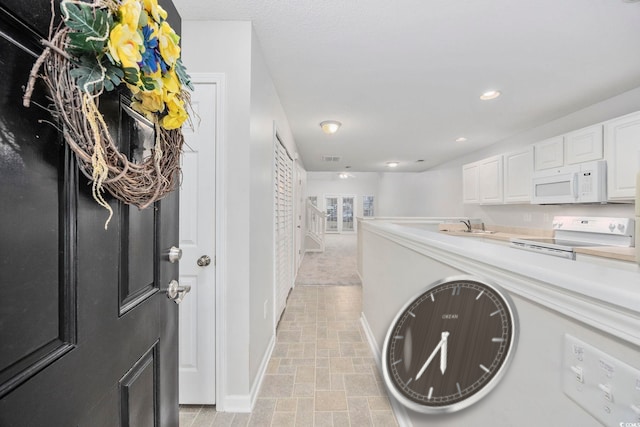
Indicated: 5 h 34 min
